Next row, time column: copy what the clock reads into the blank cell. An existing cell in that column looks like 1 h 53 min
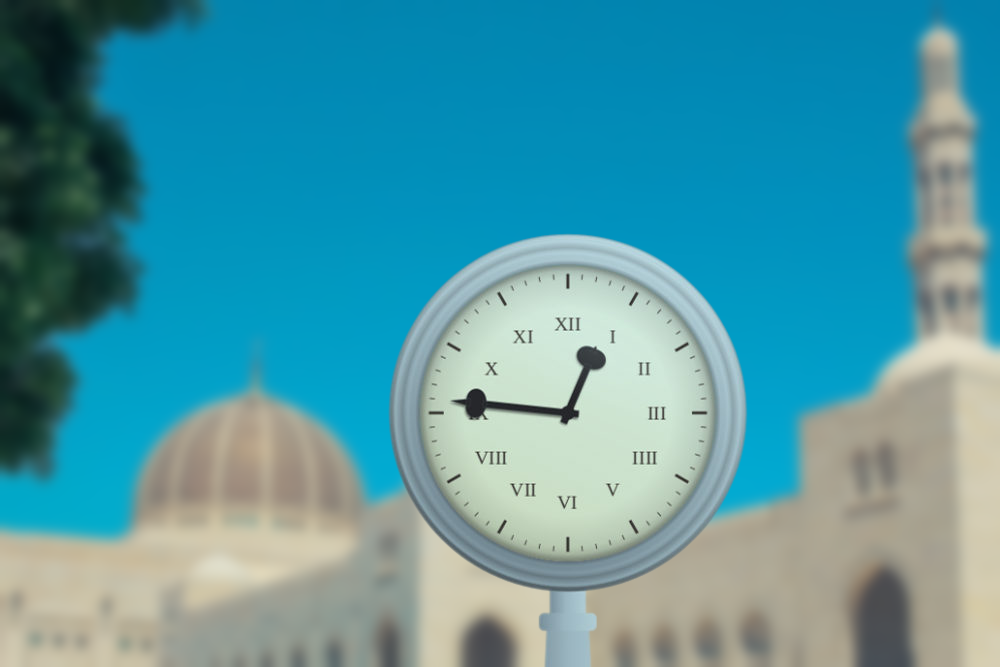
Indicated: 12 h 46 min
